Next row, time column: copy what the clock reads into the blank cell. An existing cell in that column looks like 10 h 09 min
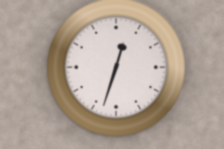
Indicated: 12 h 33 min
